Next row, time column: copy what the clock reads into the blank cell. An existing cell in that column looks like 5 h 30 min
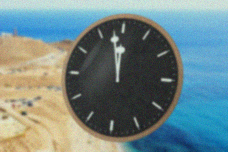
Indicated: 11 h 58 min
